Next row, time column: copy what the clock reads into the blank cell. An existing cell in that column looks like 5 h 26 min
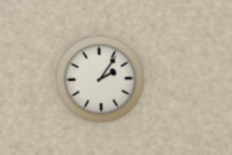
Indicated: 2 h 06 min
